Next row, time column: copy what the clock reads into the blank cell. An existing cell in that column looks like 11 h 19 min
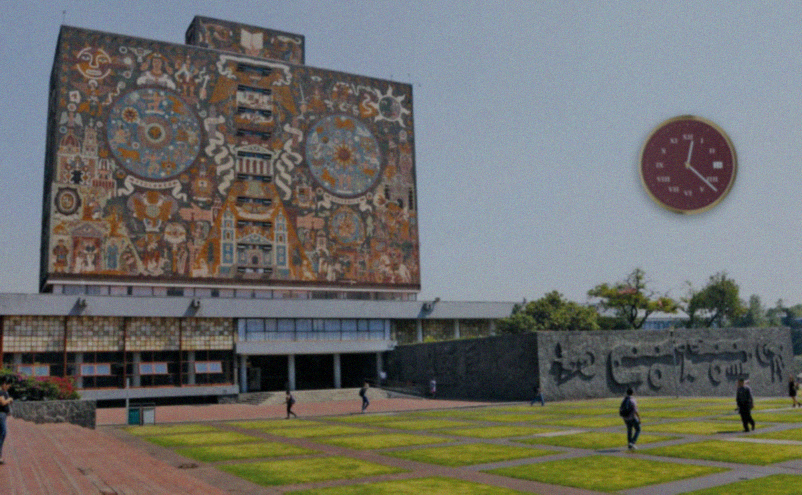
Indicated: 12 h 22 min
